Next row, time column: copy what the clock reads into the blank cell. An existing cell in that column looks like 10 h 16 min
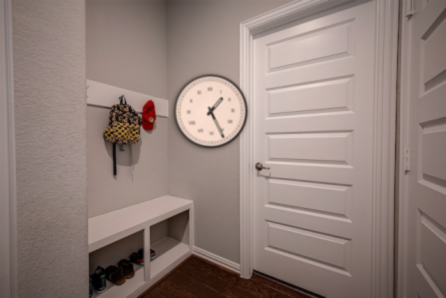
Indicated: 1 h 26 min
